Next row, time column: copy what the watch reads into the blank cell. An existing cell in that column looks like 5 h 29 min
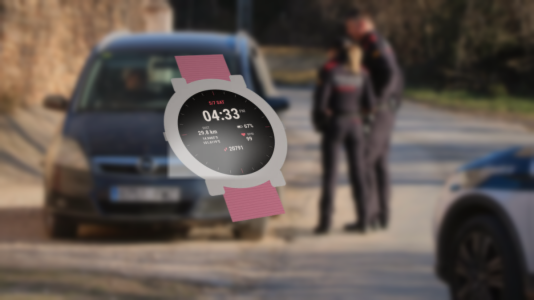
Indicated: 4 h 33 min
